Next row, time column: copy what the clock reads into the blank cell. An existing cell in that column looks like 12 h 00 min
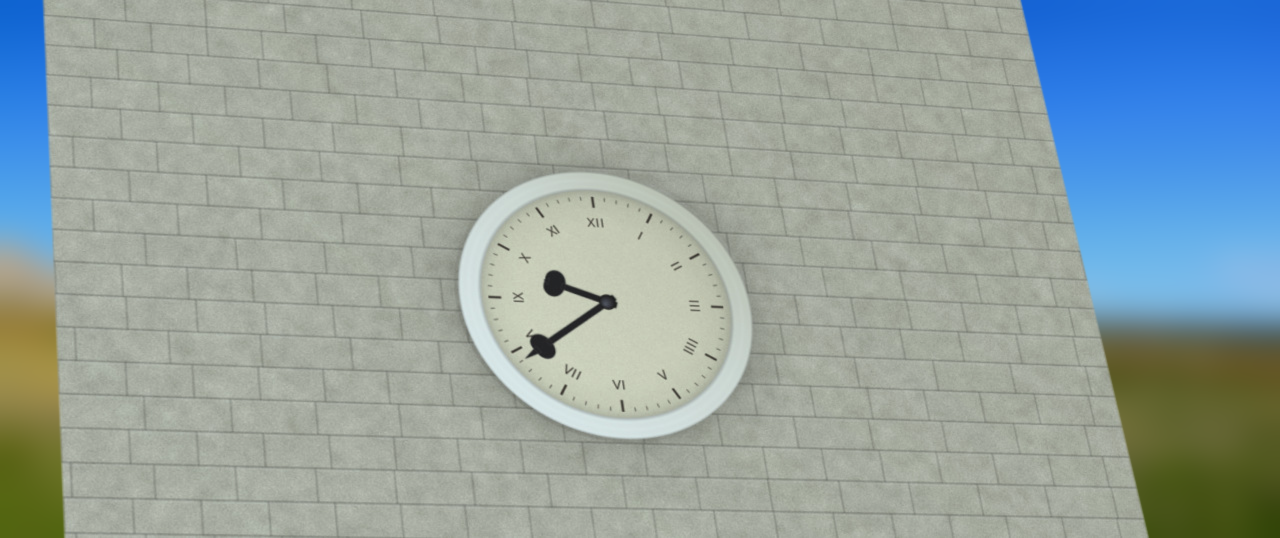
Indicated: 9 h 39 min
